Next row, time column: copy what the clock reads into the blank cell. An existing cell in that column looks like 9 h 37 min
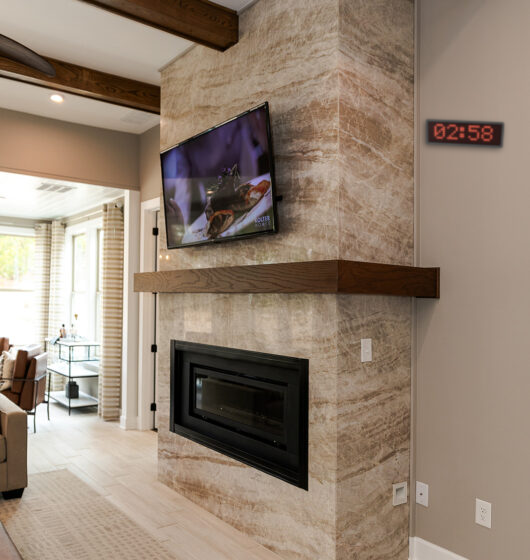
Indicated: 2 h 58 min
